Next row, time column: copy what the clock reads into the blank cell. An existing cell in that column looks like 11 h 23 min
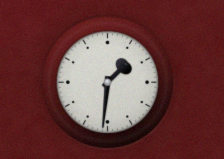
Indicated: 1 h 31 min
